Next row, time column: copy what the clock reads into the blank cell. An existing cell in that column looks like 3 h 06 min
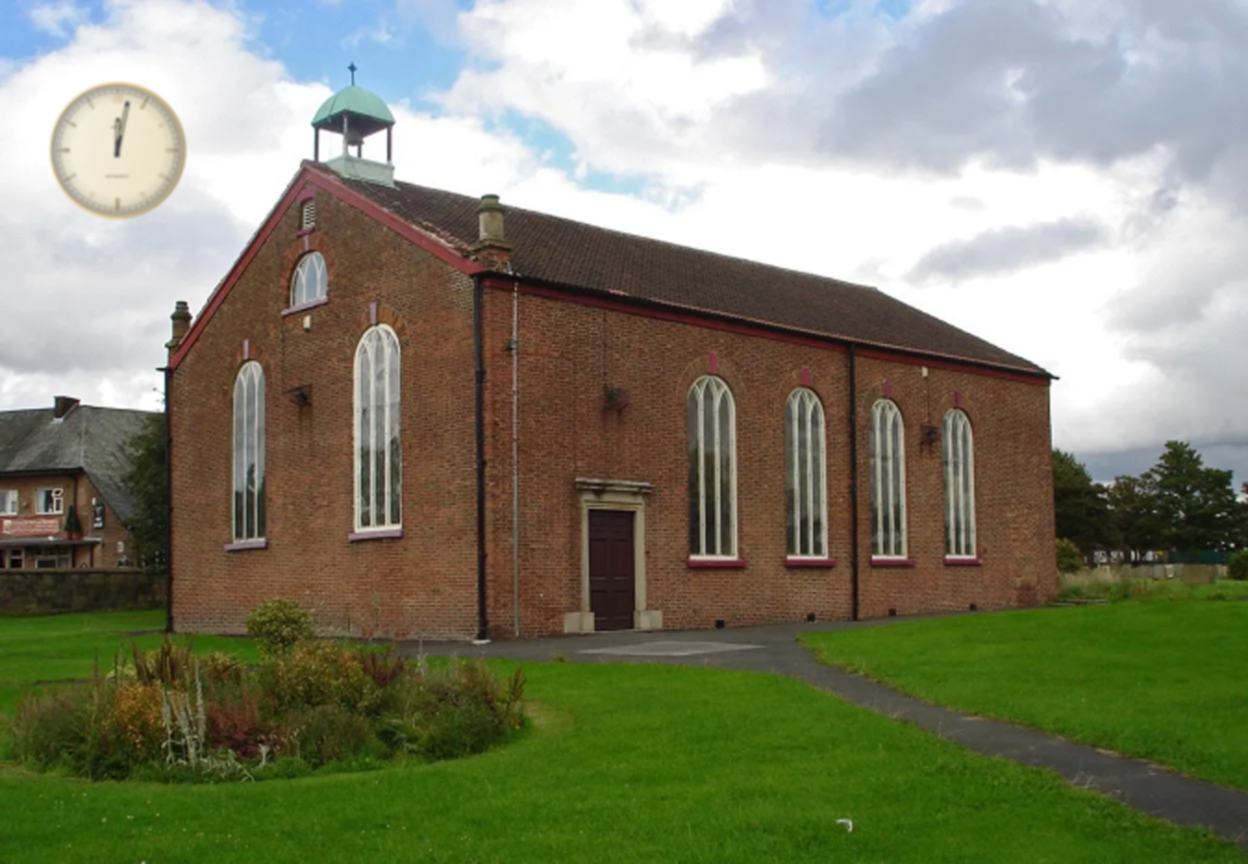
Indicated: 12 h 02 min
